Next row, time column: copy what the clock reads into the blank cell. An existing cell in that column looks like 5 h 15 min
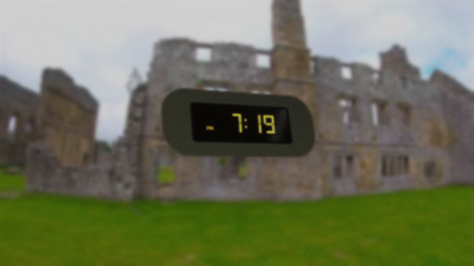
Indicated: 7 h 19 min
